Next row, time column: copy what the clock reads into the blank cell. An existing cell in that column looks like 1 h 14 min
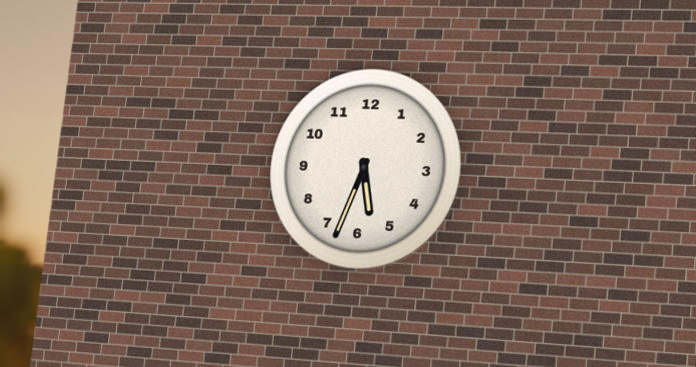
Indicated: 5 h 33 min
